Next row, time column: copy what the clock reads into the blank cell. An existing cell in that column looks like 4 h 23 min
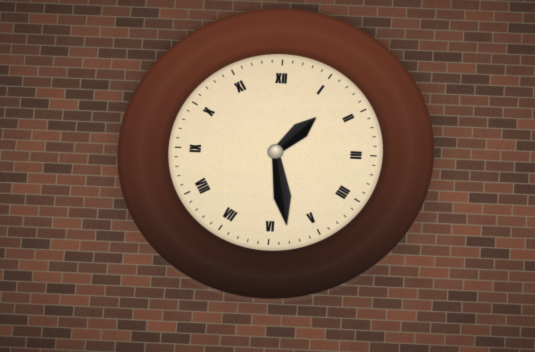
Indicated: 1 h 28 min
